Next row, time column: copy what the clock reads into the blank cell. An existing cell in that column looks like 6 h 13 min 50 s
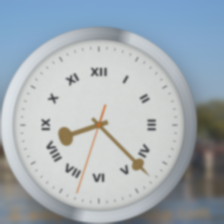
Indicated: 8 h 22 min 33 s
